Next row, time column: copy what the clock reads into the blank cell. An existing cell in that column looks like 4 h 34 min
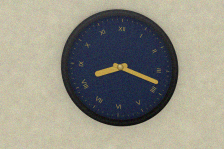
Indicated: 8 h 18 min
